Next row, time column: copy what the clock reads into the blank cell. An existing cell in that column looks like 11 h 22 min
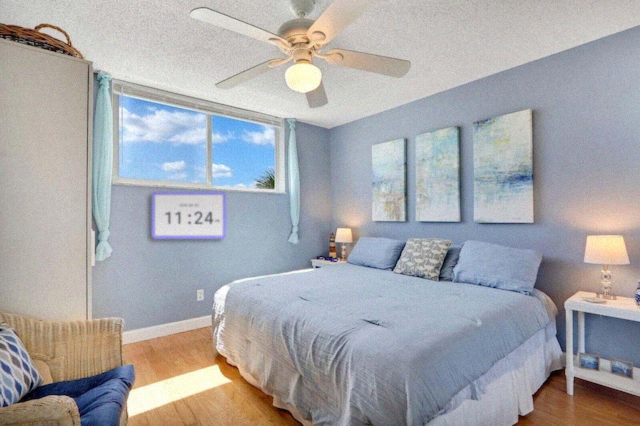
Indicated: 11 h 24 min
